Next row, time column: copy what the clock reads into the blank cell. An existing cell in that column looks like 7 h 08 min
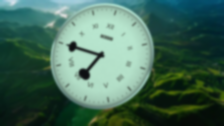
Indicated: 6 h 45 min
